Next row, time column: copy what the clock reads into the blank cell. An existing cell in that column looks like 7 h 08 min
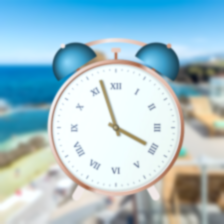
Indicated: 3 h 57 min
